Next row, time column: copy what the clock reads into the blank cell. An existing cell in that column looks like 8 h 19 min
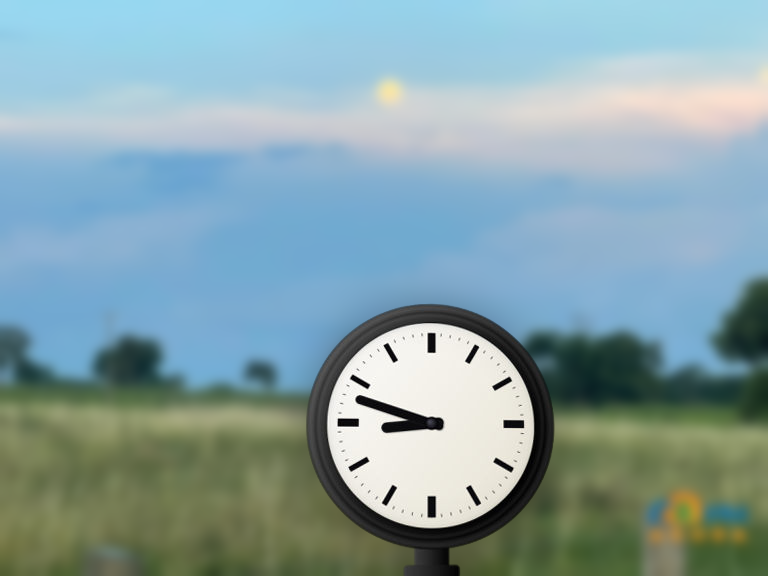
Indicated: 8 h 48 min
